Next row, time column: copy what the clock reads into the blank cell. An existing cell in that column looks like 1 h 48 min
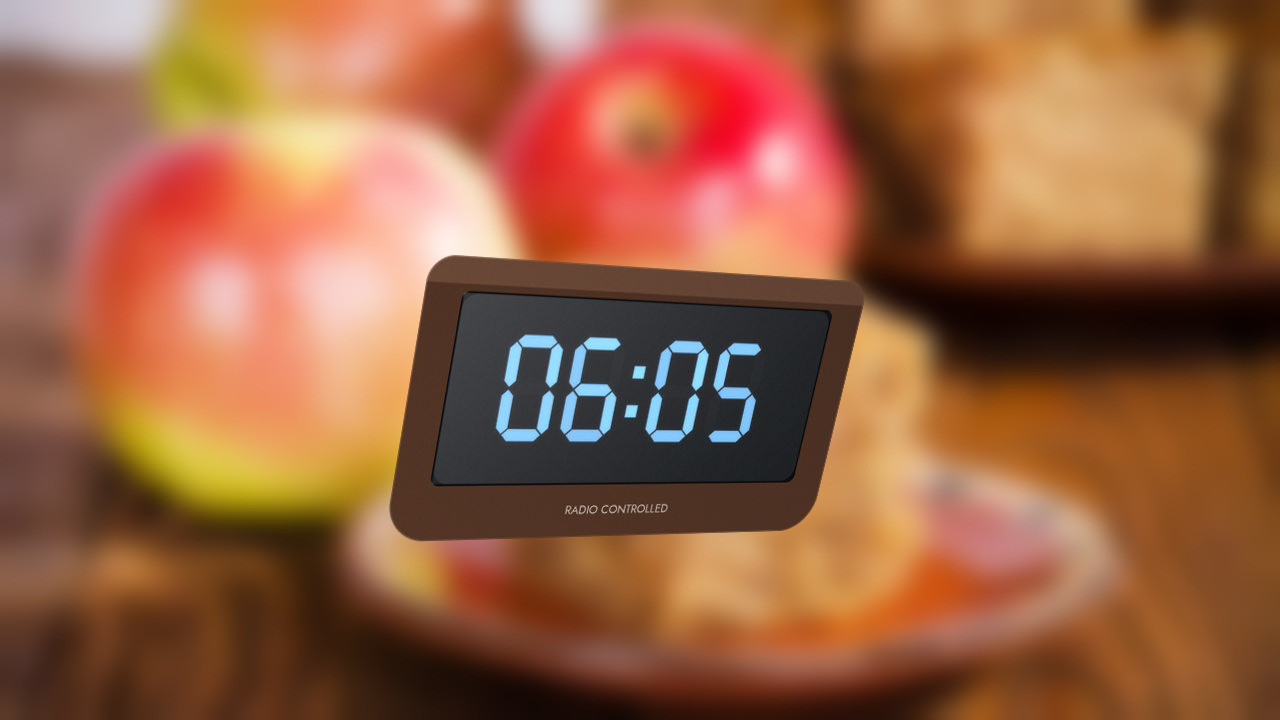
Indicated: 6 h 05 min
